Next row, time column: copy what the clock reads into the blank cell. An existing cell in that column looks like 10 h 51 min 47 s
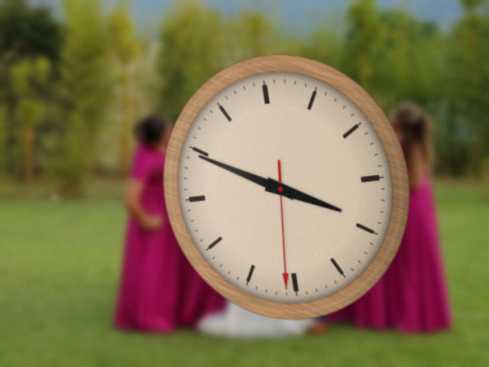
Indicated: 3 h 49 min 31 s
